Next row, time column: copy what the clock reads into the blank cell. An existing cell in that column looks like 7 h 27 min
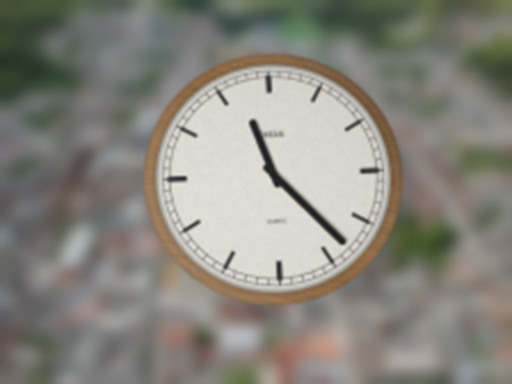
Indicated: 11 h 23 min
